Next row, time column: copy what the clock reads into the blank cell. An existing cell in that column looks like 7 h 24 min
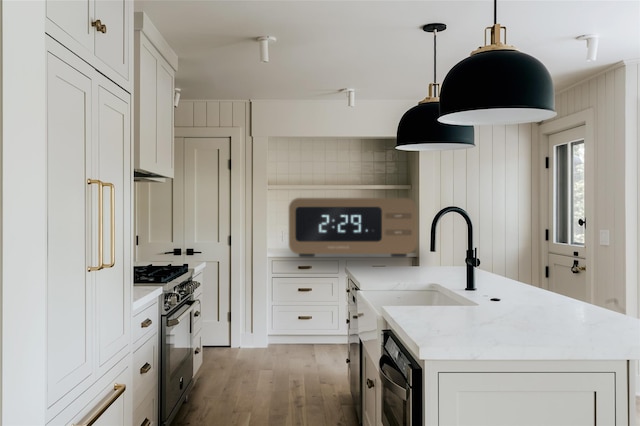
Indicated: 2 h 29 min
